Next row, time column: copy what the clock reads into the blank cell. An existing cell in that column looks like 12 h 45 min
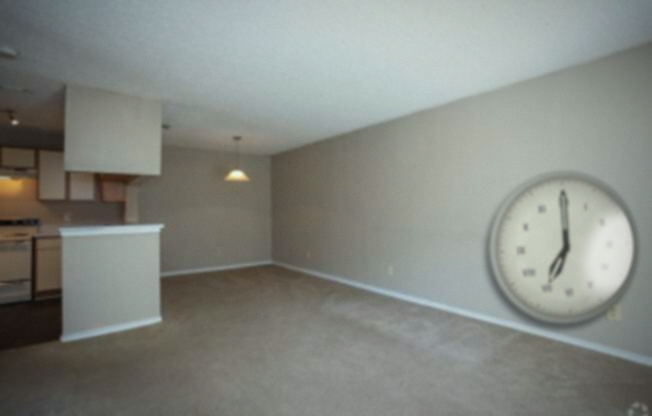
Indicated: 7 h 00 min
